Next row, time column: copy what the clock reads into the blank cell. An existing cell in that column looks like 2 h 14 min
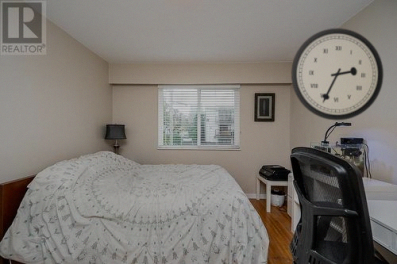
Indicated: 2 h 34 min
